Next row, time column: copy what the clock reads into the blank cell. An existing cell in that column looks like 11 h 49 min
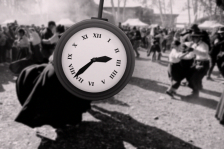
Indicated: 2 h 37 min
